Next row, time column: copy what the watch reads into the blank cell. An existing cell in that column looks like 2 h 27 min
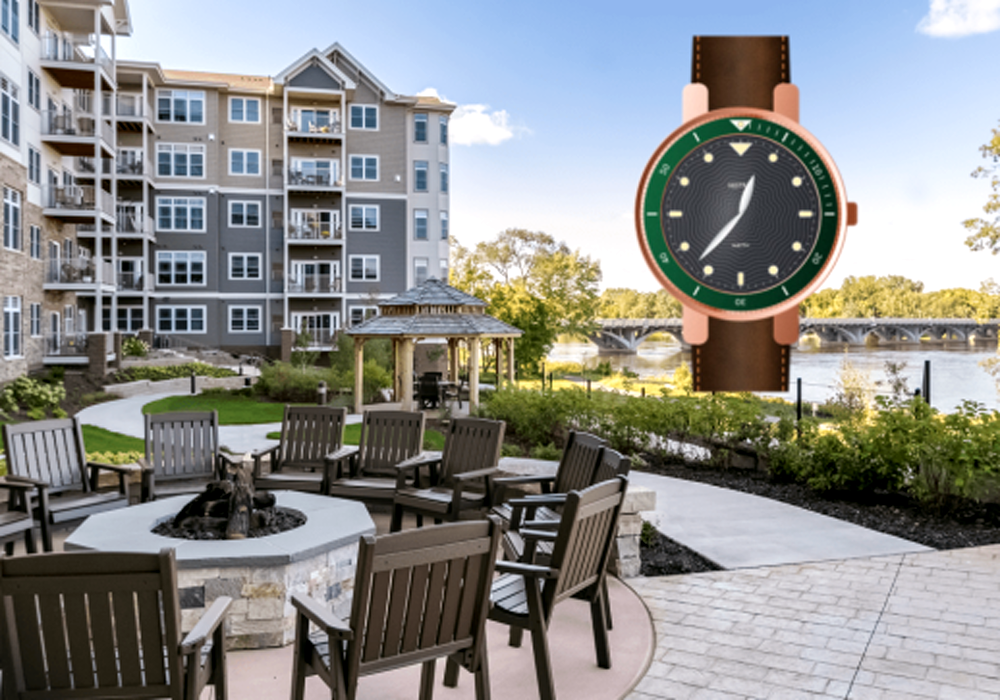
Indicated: 12 h 37 min
